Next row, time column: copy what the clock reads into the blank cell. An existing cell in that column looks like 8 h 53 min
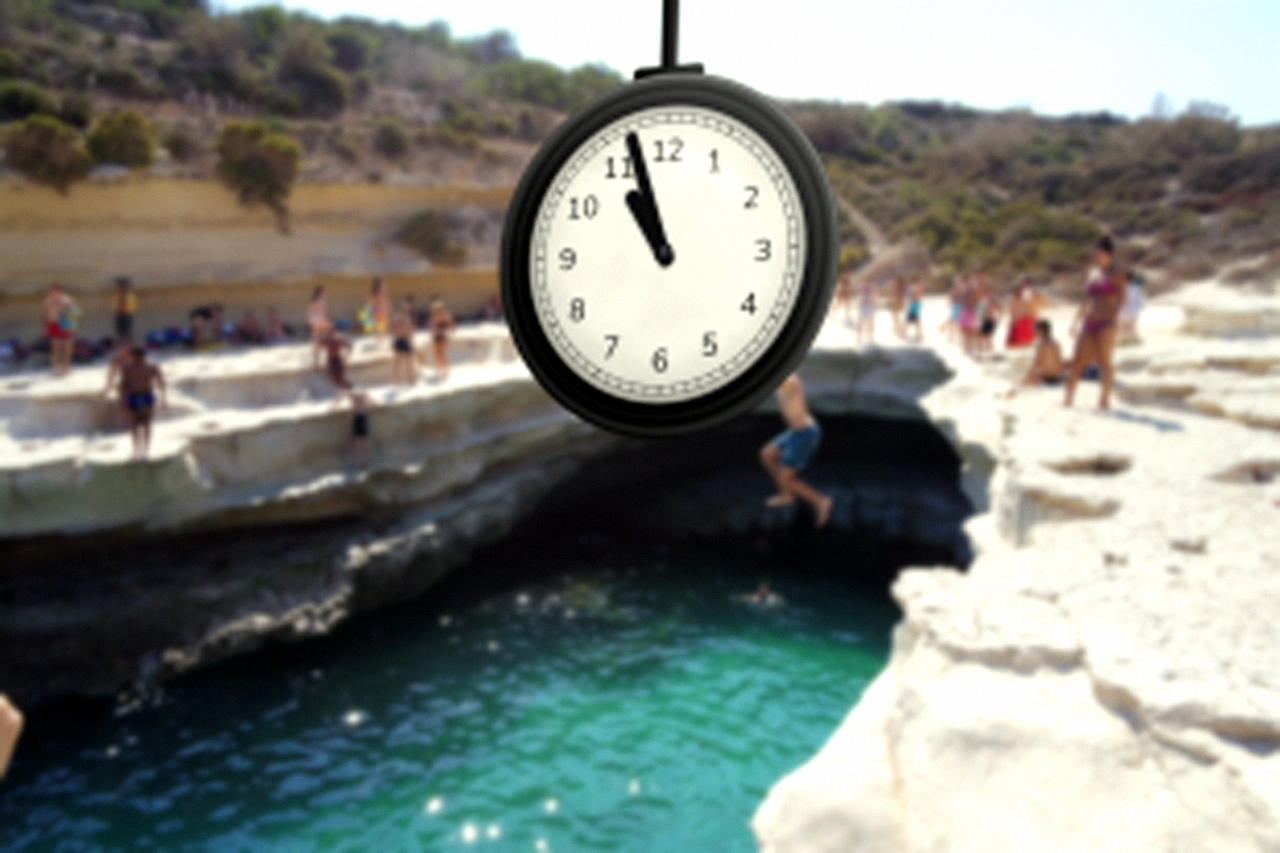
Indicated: 10 h 57 min
